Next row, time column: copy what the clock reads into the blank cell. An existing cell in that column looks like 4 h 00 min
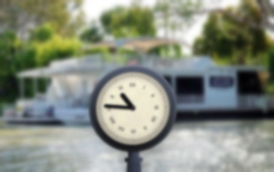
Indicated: 10 h 46 min
